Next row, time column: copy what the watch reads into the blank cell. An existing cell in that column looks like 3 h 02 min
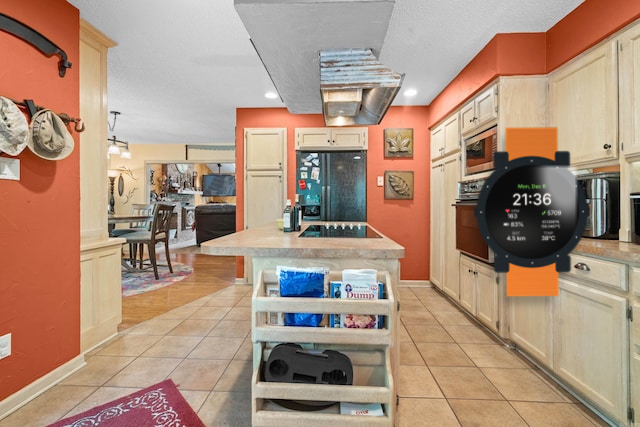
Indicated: 21 h 36 min
